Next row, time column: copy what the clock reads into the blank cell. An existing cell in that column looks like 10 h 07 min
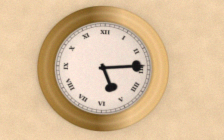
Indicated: 5 h 14 min
